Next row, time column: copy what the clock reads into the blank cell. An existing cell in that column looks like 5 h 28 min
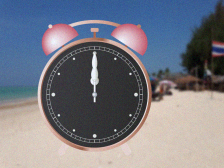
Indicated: 12 h 00 min
